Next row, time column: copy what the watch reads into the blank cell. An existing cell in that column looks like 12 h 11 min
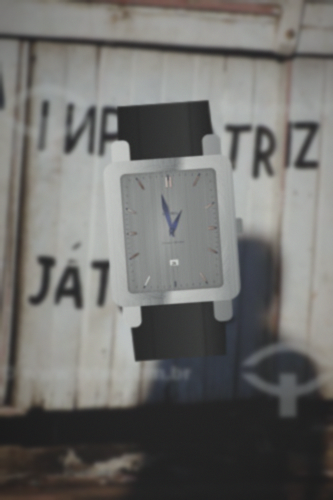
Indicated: 12 h 58 min
